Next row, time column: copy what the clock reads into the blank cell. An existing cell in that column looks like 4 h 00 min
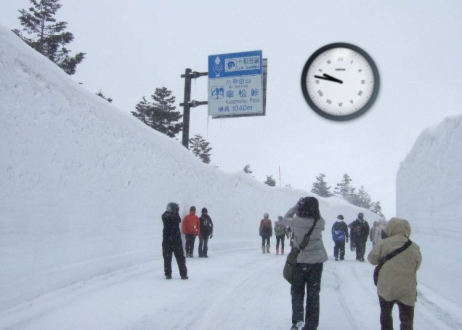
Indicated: 9 h 47 min
